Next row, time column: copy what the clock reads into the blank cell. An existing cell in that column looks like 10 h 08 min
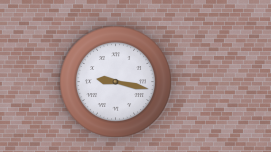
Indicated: 9 h 17 min
